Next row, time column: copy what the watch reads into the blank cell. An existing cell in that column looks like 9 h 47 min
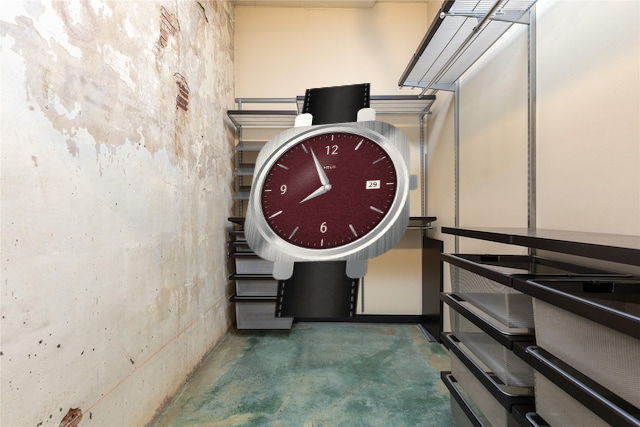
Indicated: 7 h 56 min
